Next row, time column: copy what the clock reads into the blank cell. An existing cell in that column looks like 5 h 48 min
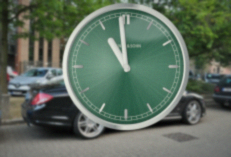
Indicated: 10 h 59 min
